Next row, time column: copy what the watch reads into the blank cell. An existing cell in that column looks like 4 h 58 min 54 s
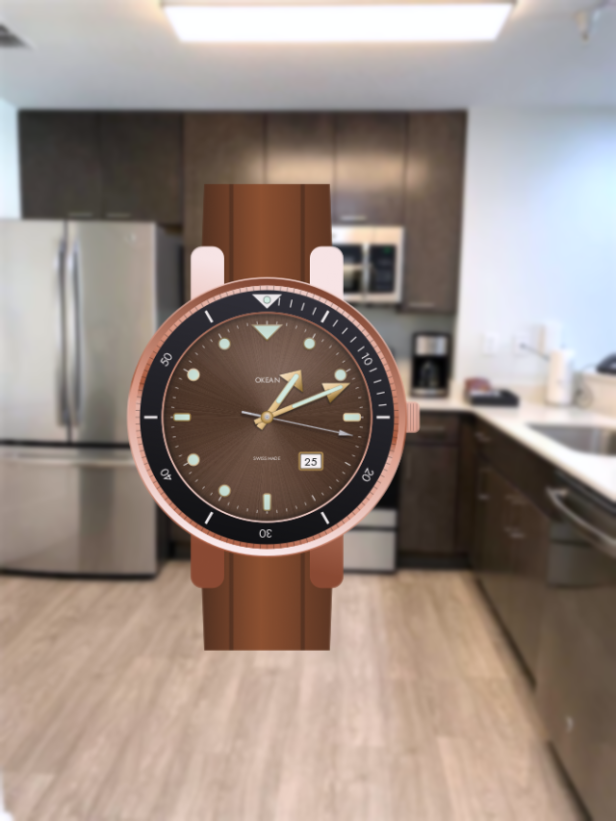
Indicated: 1 h 11 min 17 s
